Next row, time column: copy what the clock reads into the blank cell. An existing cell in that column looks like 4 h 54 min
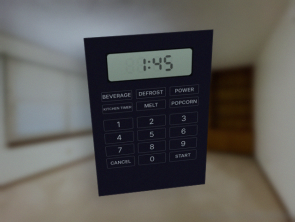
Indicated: 1 h 45 min
